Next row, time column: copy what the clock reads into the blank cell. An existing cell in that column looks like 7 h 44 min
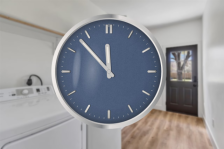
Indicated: 11 h 53 min
